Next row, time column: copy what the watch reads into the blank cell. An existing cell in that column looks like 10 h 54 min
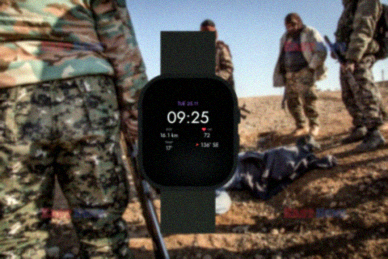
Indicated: 9 h 25 min
